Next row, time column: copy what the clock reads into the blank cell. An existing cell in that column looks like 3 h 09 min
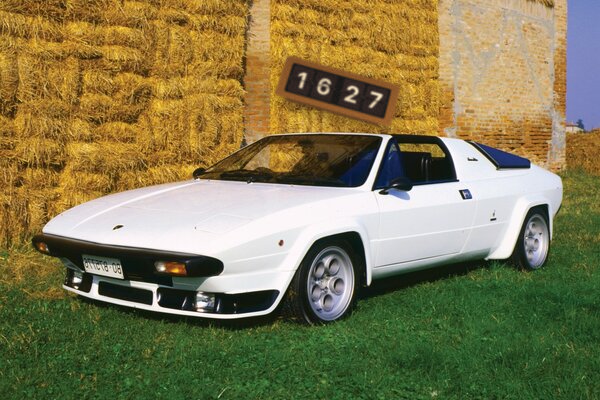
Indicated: 16 h 27 min
